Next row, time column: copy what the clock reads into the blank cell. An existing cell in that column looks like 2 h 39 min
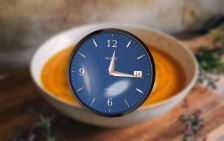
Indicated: 12 h 16 min
